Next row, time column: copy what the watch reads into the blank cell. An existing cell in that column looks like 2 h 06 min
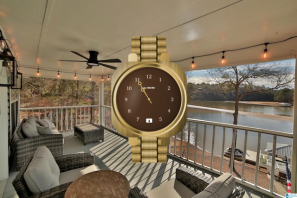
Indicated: 10 h 55 min
